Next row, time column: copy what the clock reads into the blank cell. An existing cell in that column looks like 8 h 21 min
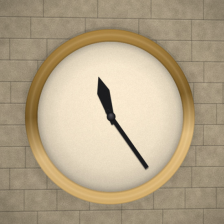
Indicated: 11 h 24 min
